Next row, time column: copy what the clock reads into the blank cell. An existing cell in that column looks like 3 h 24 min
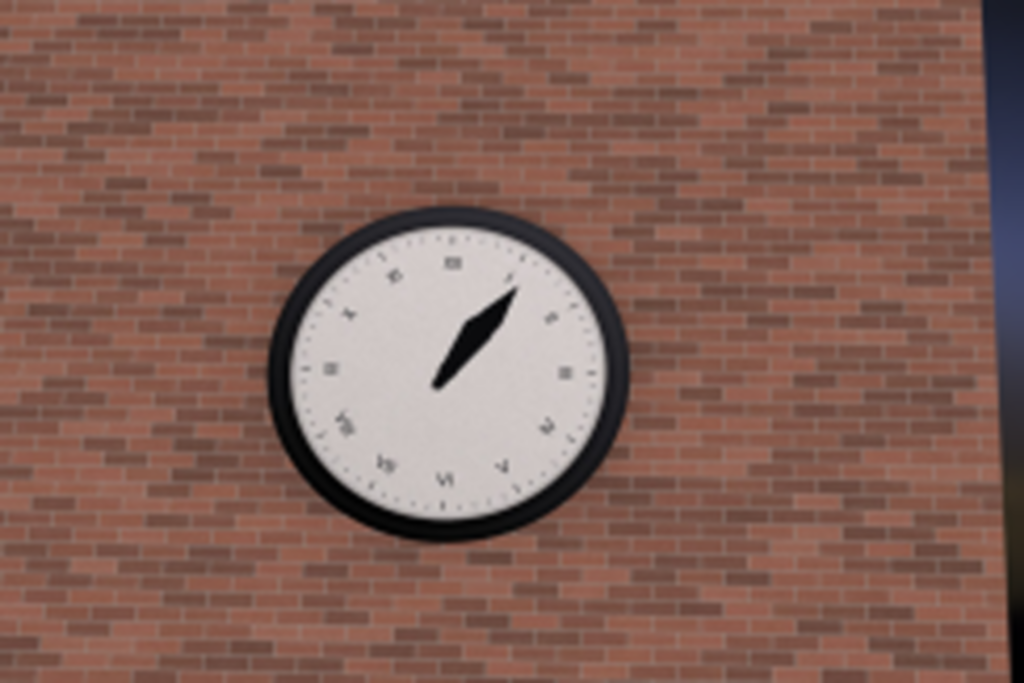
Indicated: 1 h 06 min
